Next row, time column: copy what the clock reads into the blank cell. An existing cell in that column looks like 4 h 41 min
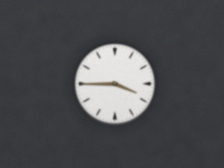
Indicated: 3 h 45 min
